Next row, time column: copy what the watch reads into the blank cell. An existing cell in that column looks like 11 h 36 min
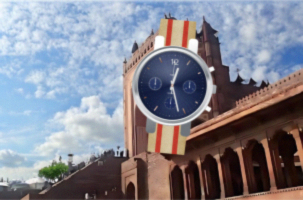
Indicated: 12 h 27 min
